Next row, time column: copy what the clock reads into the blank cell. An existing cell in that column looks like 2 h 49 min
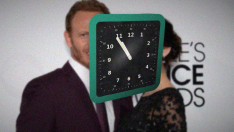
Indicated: 10 h 54 min
